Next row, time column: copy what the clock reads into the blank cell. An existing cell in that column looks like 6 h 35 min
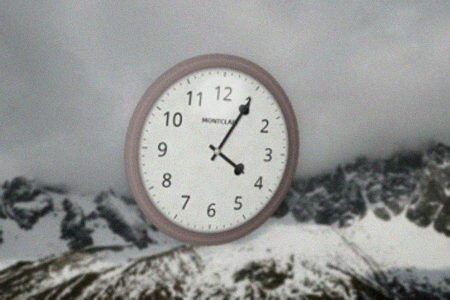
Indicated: 4 h 05 min
